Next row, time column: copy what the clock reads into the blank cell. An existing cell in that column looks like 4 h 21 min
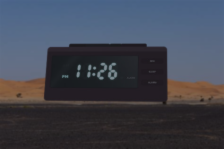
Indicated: 11 h 26 min
